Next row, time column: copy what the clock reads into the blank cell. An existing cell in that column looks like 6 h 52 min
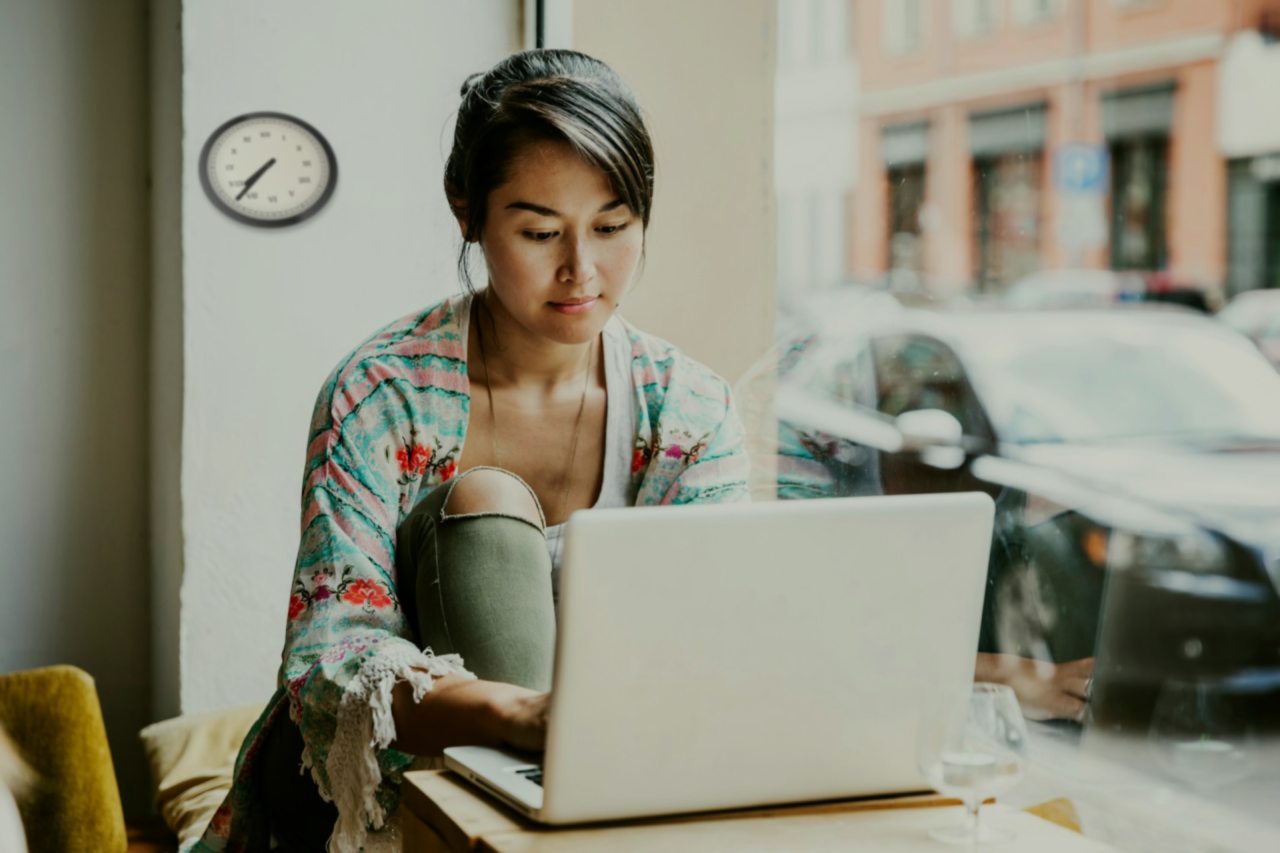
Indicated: 7 h 37 min
